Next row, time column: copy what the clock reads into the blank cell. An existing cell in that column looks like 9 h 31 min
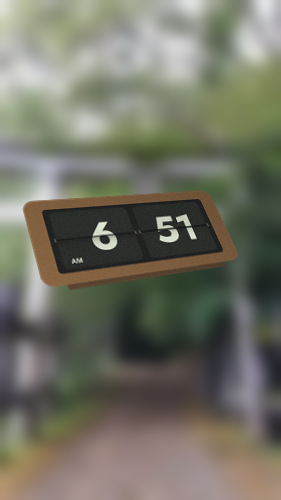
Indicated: 6 h 51 min
